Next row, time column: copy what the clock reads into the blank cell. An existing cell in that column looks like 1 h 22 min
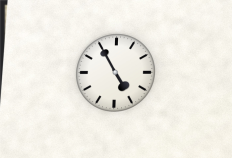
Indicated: 4 h 55 min
